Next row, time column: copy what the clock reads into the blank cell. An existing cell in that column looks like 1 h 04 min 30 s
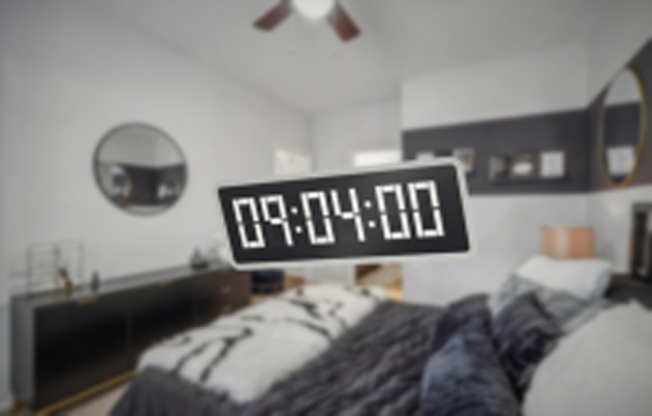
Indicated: 9 h 04 min 00 s
